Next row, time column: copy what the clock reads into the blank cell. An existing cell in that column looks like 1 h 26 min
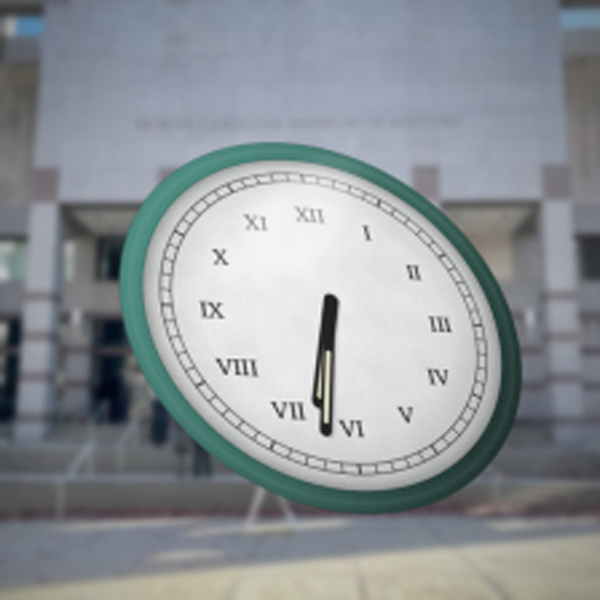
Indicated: 6 h 32 min
